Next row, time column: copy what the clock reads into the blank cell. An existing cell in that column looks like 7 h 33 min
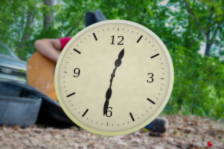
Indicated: 12 h 31 min
